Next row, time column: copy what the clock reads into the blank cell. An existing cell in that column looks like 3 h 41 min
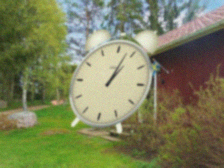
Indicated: 1 h 03 min
